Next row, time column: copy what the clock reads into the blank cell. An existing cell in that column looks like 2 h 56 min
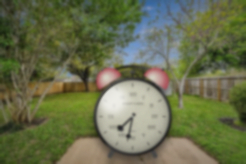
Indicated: 7 h 32 min
